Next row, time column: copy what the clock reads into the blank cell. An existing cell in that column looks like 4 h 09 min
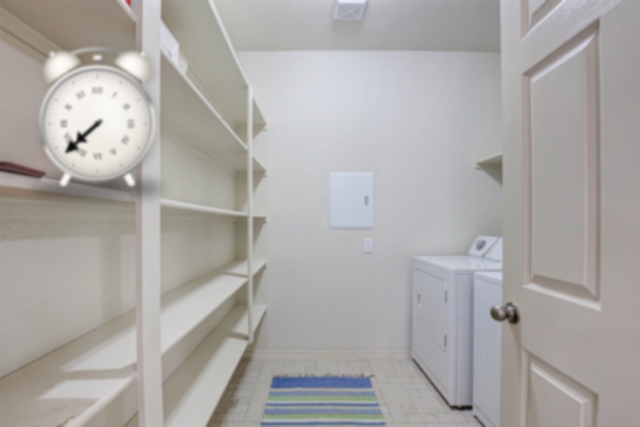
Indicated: 7 h 38 min
